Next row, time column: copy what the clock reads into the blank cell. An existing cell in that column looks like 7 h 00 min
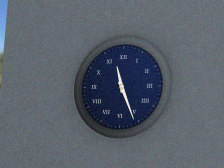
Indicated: 11 h 26 min
